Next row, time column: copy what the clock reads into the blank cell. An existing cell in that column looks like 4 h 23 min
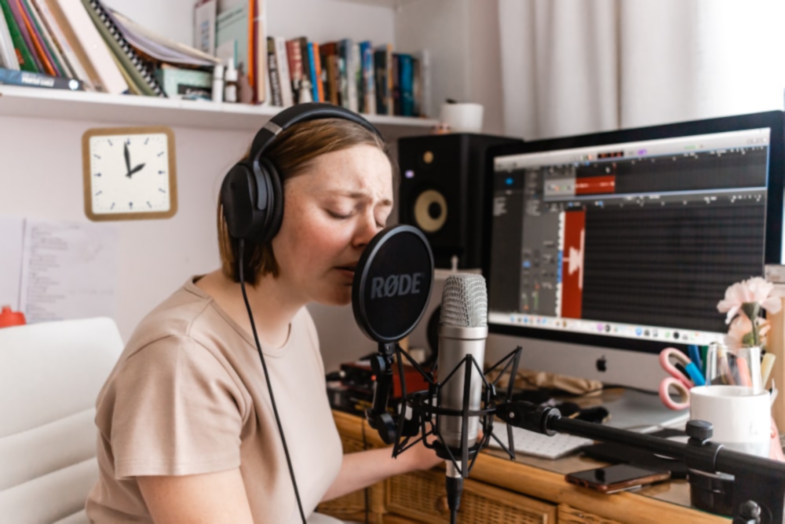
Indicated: 1 h 59 min
